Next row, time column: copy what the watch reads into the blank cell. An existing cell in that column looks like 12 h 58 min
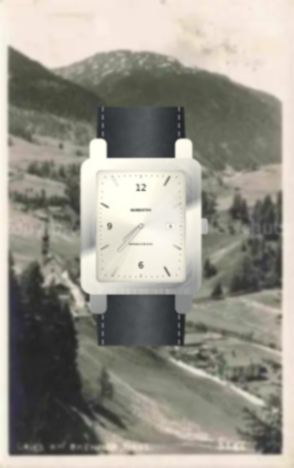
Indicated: 7 h 37 min
